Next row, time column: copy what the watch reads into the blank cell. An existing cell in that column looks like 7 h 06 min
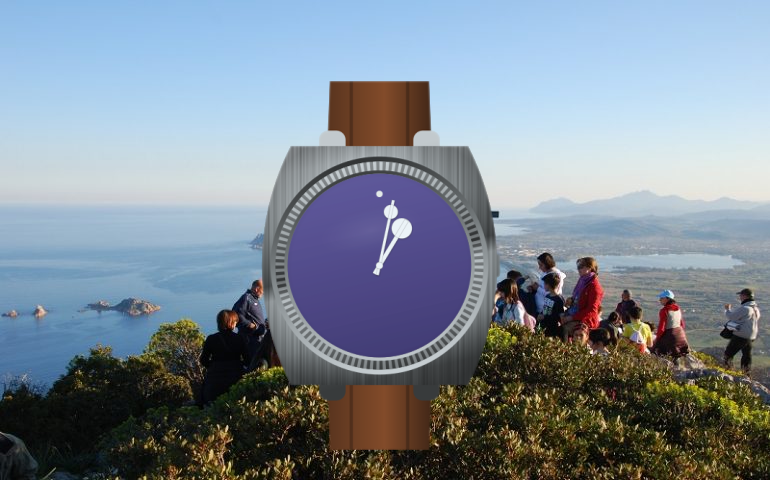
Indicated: 1 h 02 min
